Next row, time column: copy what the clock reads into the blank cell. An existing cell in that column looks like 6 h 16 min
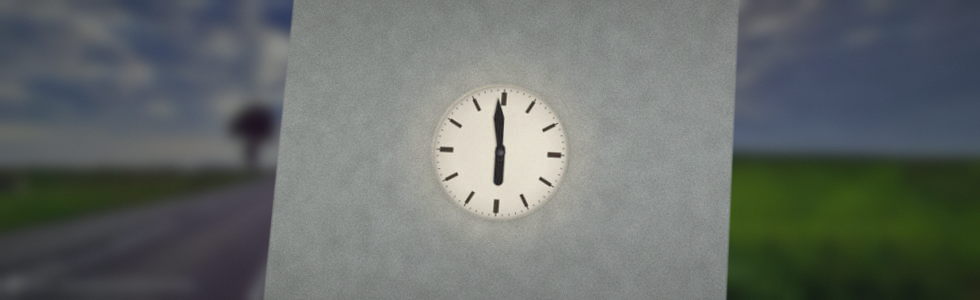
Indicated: 5 h 59 min
